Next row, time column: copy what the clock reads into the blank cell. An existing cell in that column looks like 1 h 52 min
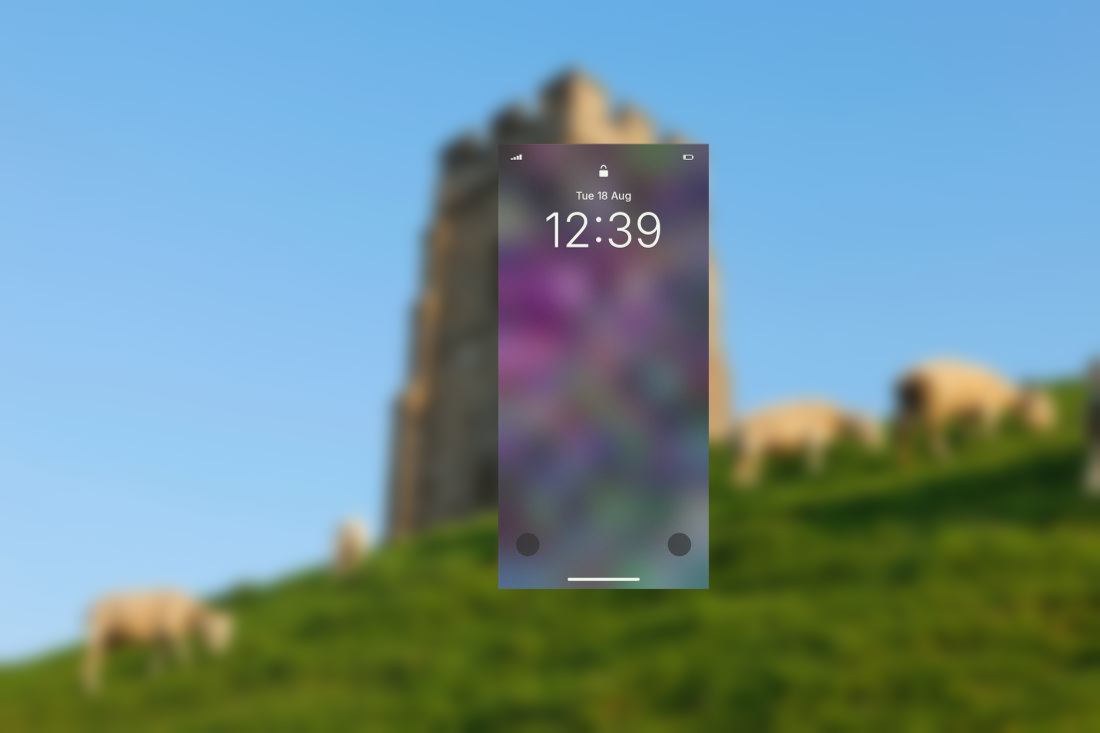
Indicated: 12 h 39 min
